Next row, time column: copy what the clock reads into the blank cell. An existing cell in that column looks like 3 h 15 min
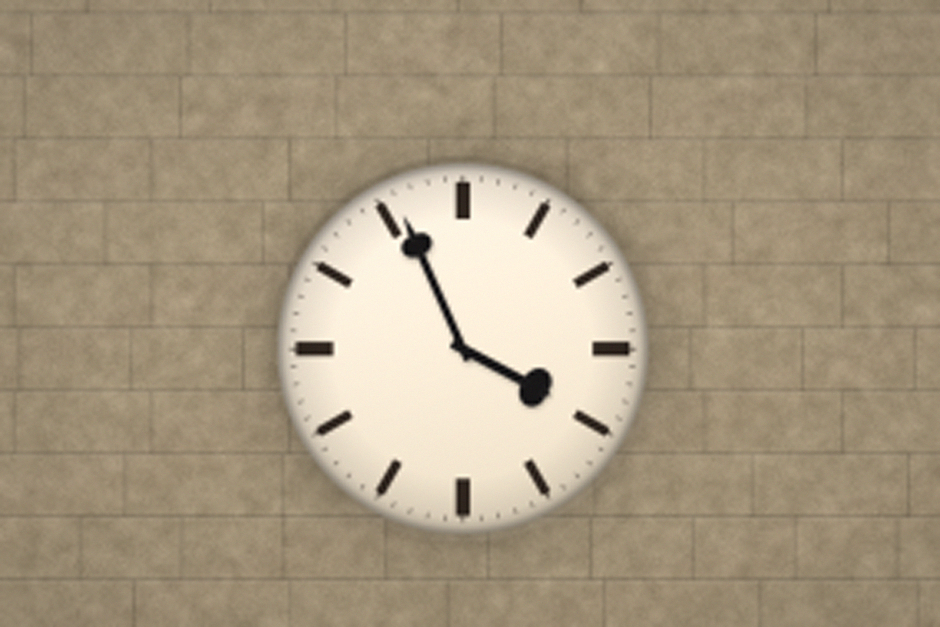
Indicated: 3 h 56 min
